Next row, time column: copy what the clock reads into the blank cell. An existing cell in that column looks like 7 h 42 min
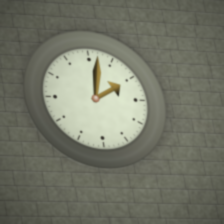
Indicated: 2 h 02 min
